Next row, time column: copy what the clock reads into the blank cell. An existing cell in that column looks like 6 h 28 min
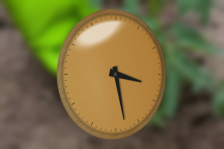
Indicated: 3 h 28 min
